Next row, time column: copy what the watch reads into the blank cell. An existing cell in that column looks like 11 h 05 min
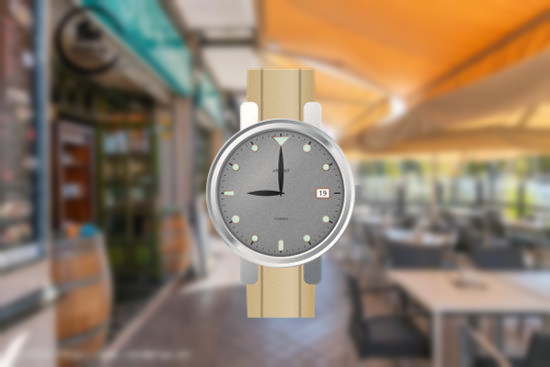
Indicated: 9 h 00 min
